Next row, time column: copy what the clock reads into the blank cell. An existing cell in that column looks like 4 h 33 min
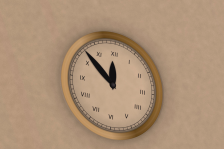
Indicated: 11 h 52 min
